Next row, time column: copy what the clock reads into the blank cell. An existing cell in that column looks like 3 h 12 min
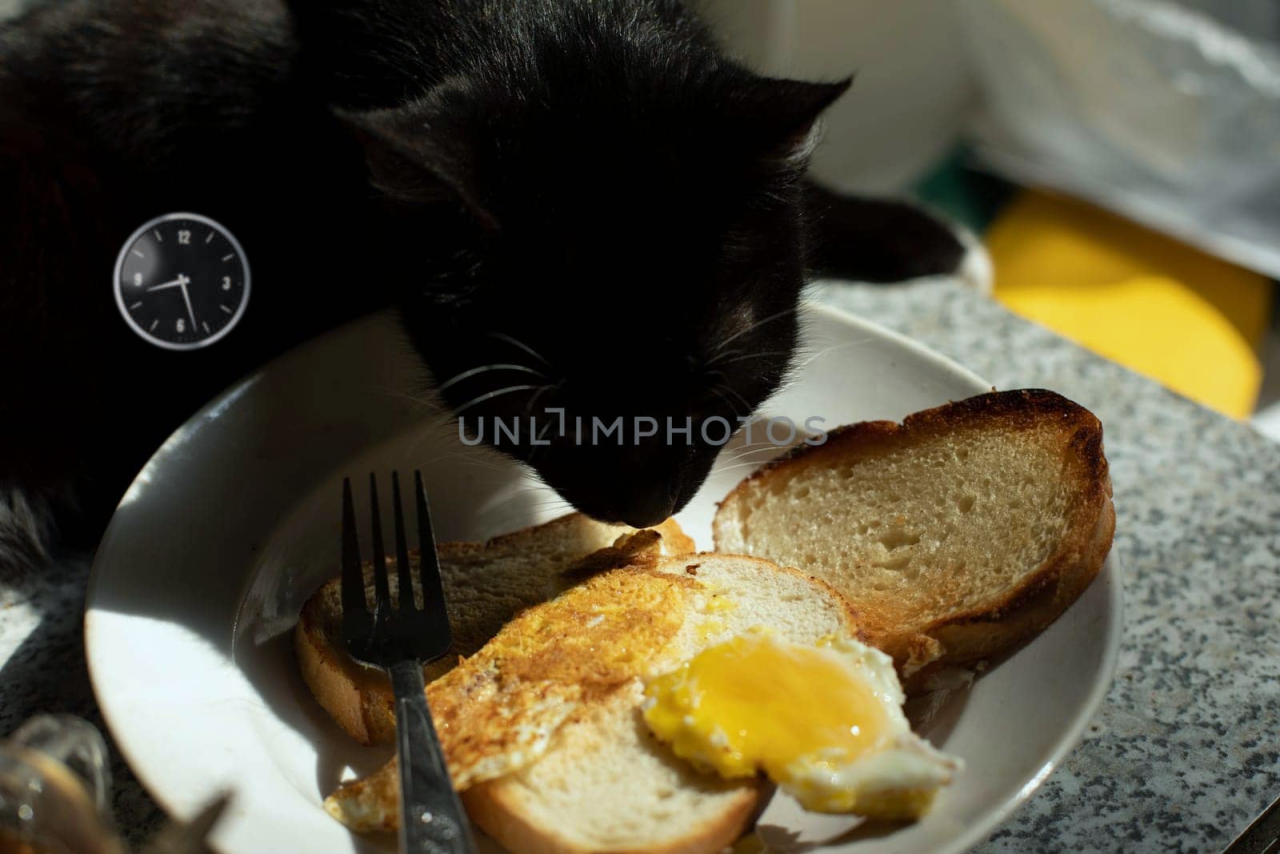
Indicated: 8 h 27 min
